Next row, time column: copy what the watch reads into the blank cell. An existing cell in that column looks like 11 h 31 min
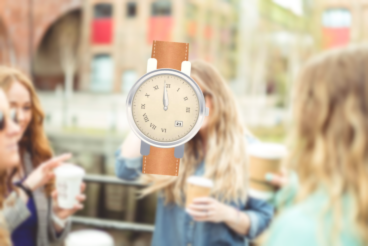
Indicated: 11 h 59 min
